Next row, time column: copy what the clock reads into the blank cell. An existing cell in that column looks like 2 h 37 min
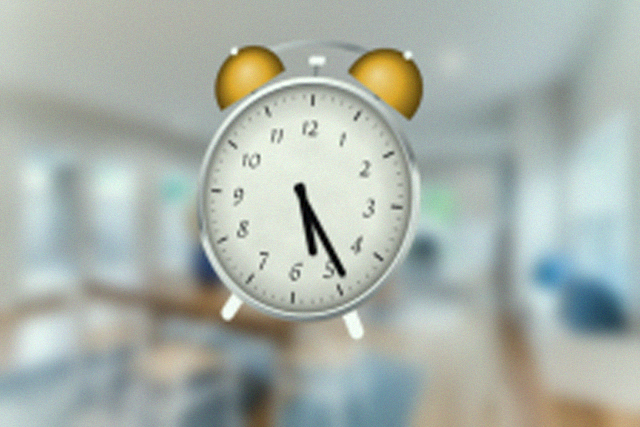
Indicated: 5 h 24 min
